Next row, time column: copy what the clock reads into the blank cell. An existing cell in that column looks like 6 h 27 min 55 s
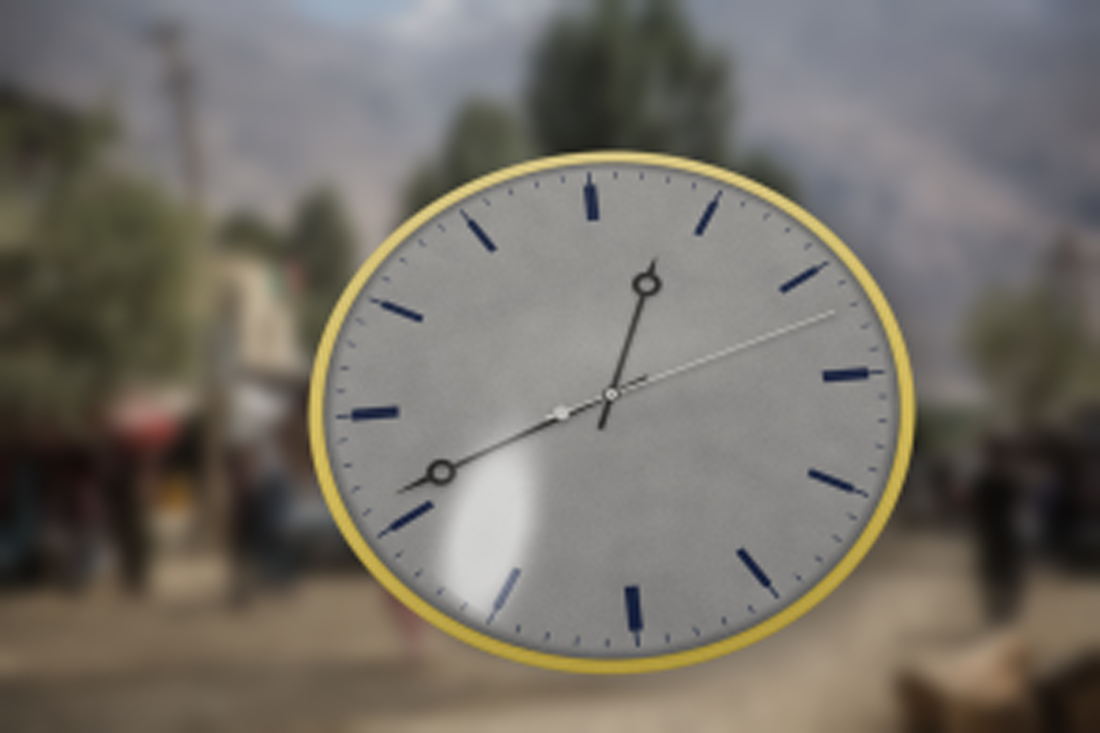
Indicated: 12 h 41 min 12 s
